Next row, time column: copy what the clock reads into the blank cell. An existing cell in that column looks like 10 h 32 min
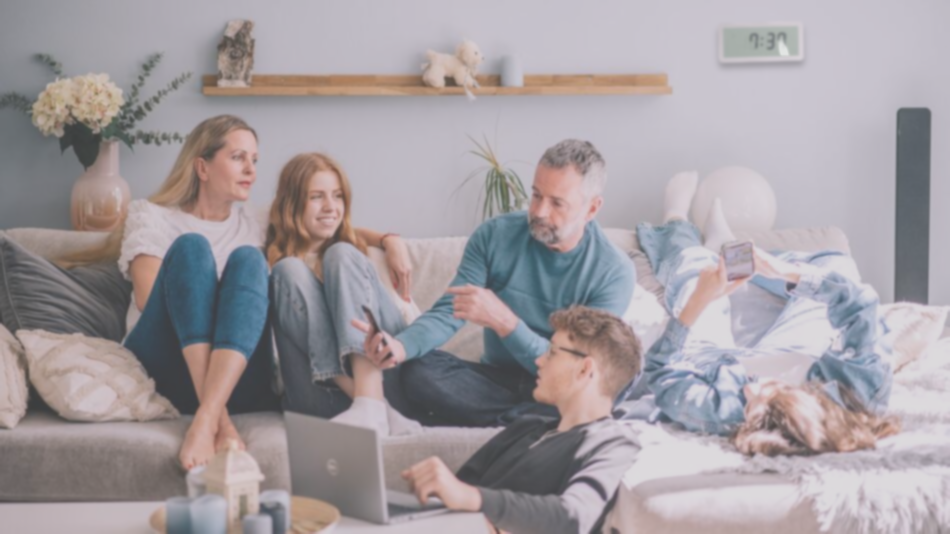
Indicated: 7 h 37 min
